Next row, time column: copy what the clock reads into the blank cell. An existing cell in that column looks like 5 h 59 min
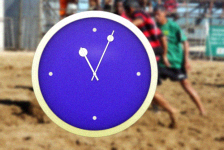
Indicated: 11 h 04 min
